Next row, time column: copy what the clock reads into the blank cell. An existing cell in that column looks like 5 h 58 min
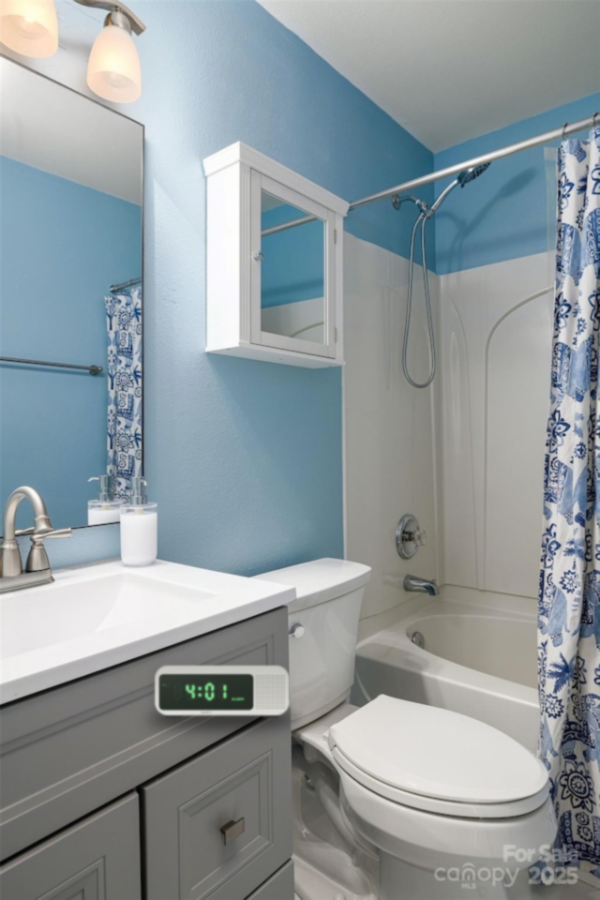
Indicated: 4 h 01 min
